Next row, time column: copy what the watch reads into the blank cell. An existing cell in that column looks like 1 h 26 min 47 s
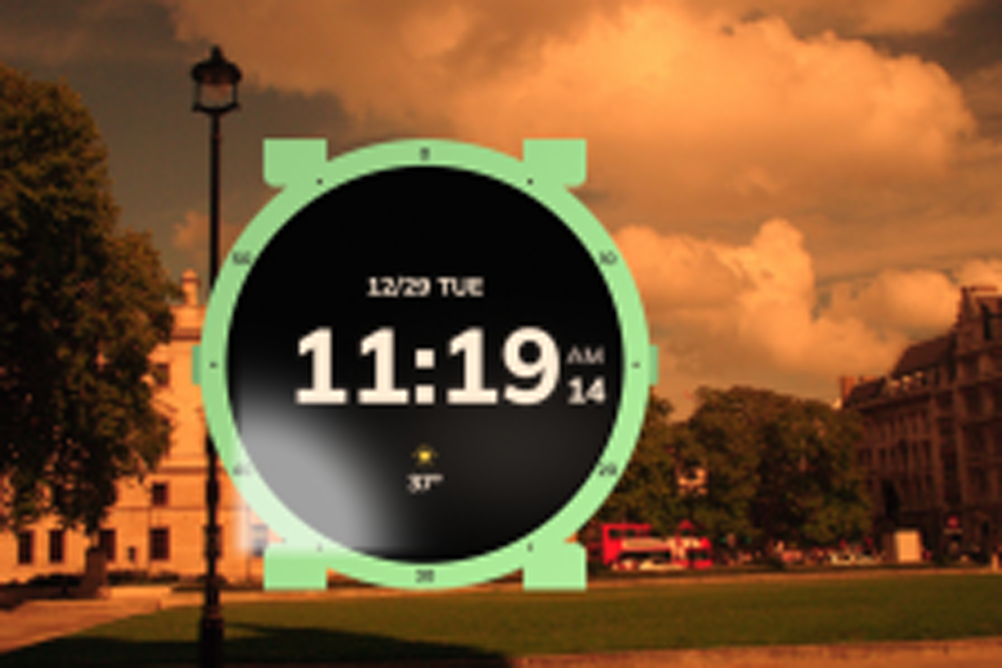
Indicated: 11 h 19 min 14 s
